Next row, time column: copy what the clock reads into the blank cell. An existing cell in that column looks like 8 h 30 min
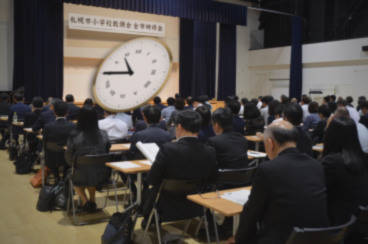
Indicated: 10 h 45 min
